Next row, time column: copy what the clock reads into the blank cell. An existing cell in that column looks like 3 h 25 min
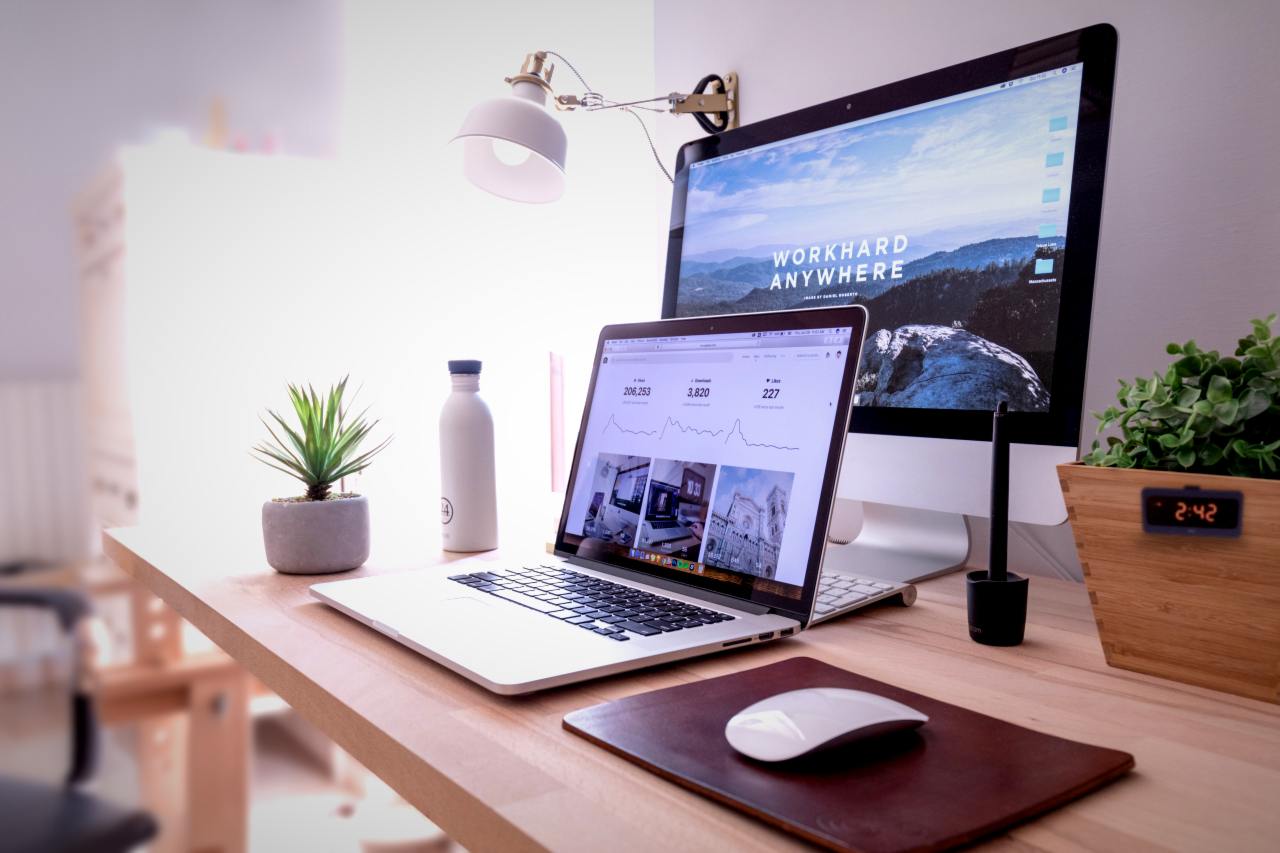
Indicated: 2 h 42 min
